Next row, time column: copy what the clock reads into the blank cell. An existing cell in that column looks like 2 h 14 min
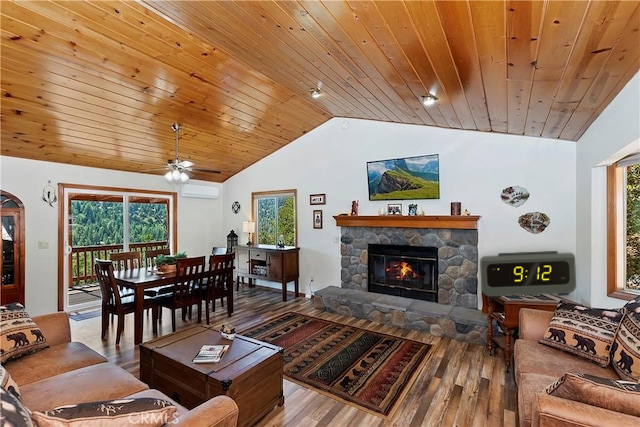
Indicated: 9 h 12 min
